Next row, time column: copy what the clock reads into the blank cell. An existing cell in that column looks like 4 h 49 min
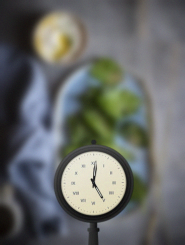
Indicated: 5 h 01 min
